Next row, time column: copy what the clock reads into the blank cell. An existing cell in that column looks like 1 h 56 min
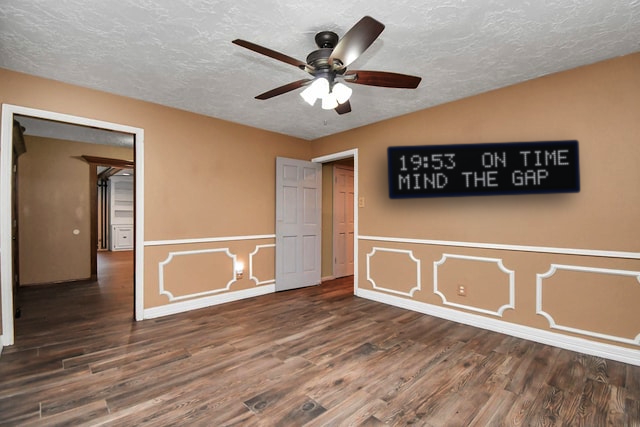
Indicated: 19 h 53 min
